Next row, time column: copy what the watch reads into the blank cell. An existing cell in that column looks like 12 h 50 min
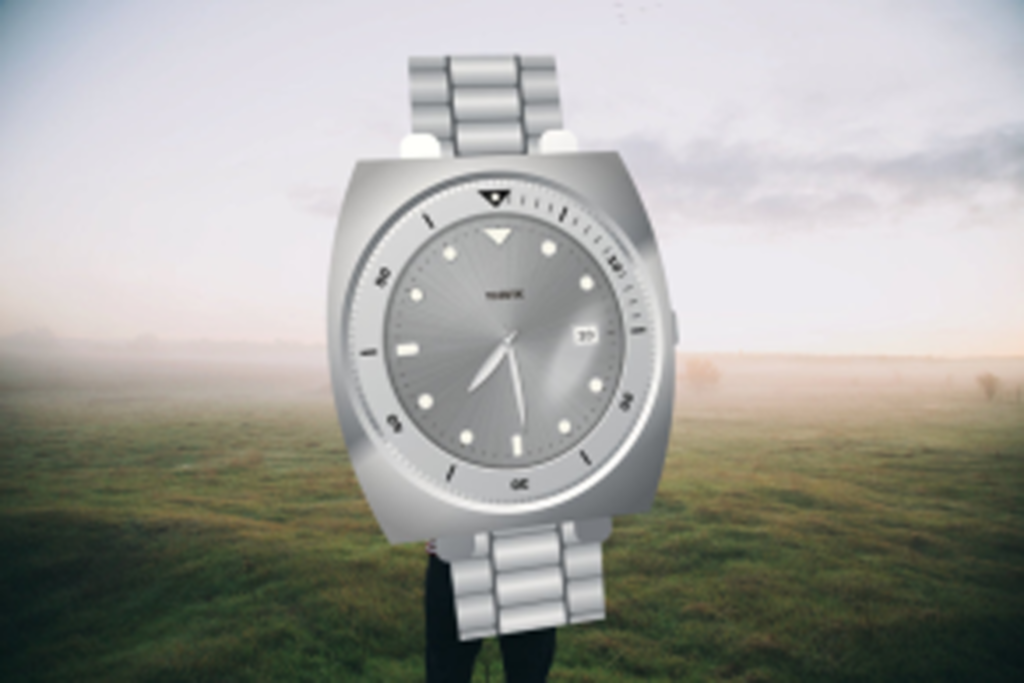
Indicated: 7 h 29 min
